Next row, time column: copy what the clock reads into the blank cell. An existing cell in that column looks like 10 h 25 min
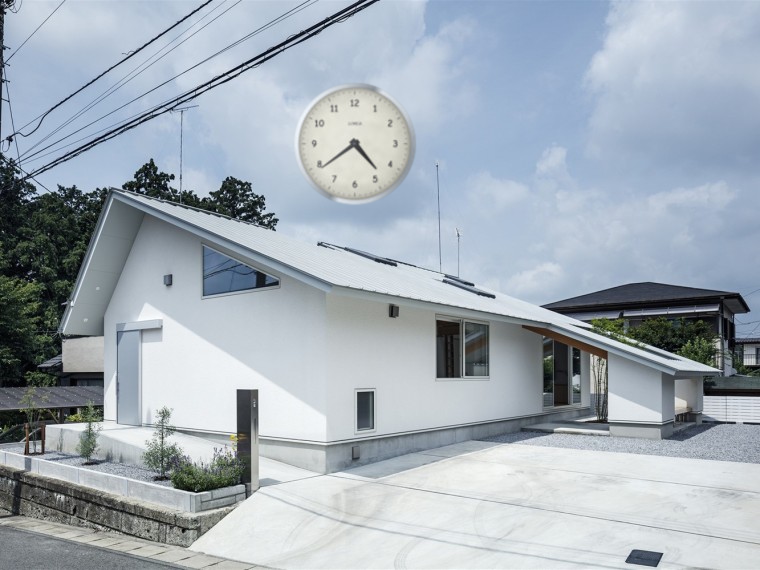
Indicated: 4 h 39 min
